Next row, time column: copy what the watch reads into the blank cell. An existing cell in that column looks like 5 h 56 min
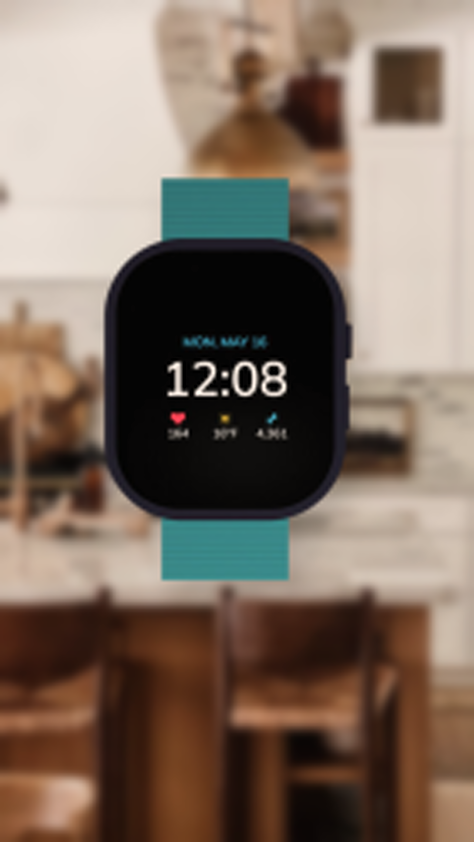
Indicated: 12 h 08 min
